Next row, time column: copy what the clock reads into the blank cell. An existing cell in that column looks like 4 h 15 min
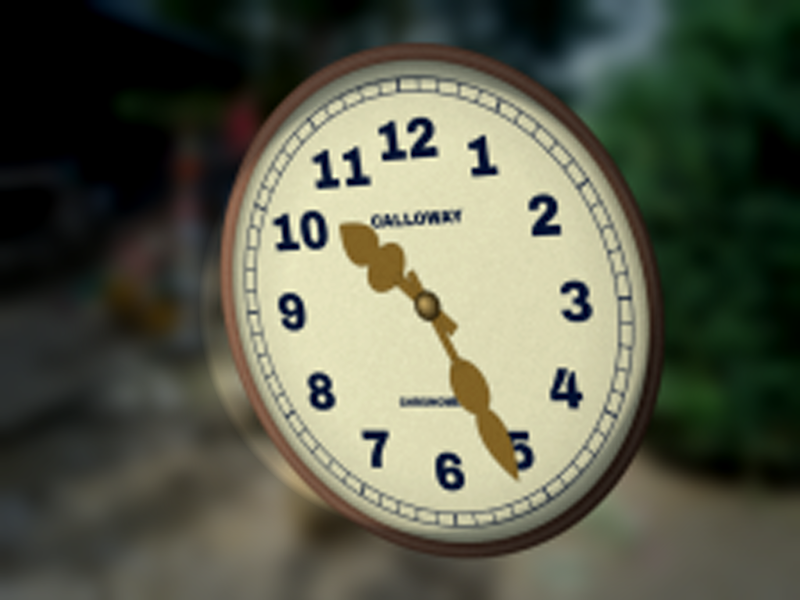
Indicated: 10 h 26 min
